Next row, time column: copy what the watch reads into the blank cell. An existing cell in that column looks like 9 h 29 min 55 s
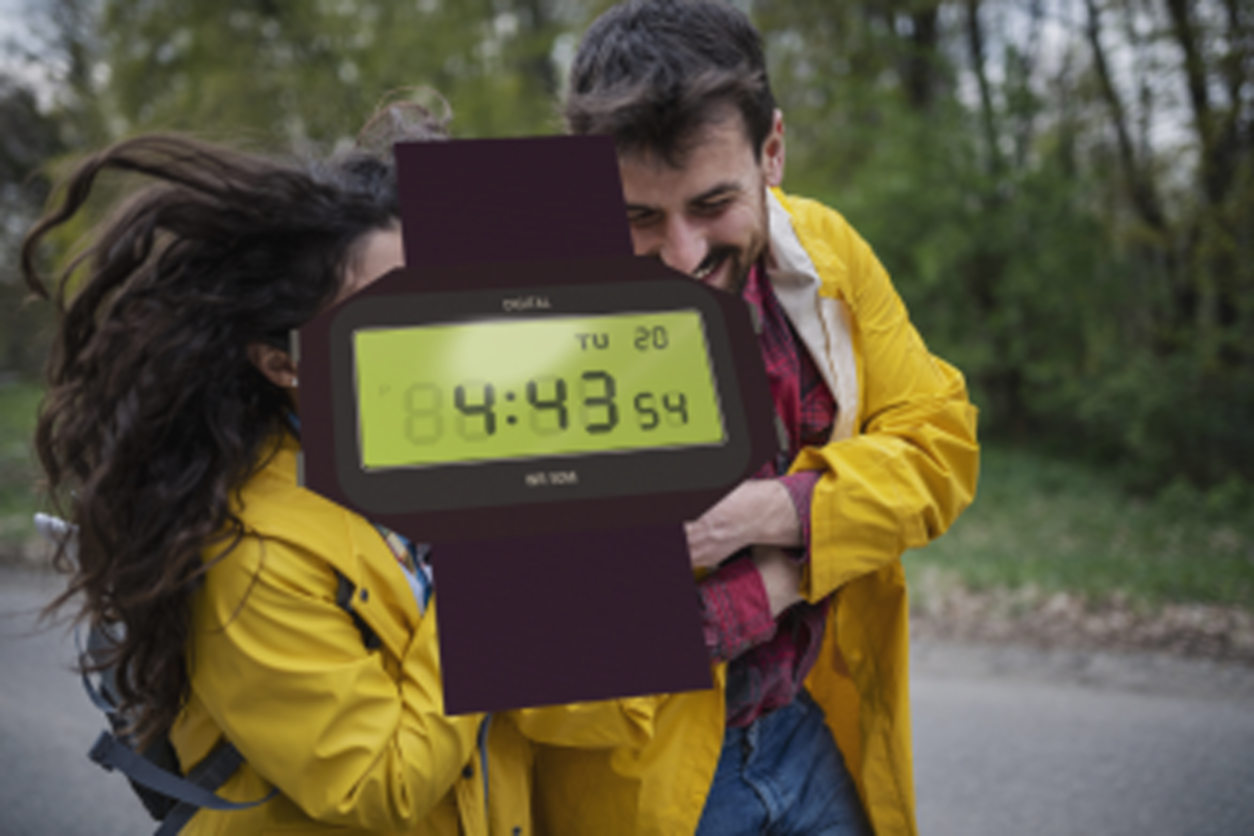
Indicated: 4 h 43 min 54 s
